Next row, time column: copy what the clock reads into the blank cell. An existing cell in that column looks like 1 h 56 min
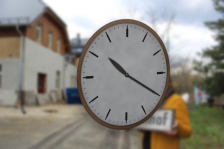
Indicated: 10 h 20 min
